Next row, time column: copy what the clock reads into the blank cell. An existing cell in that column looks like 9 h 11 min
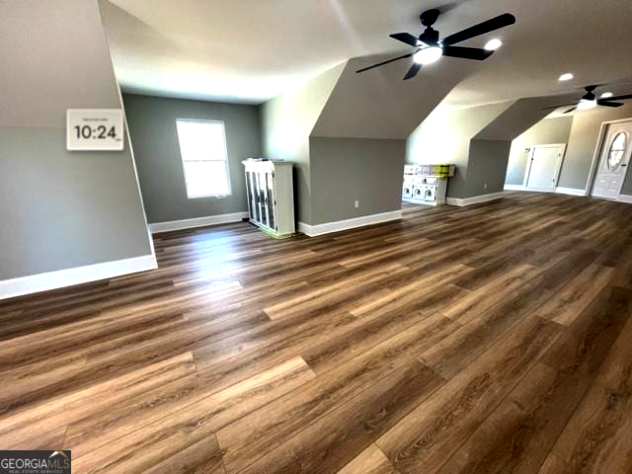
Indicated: 10 h 24 min
